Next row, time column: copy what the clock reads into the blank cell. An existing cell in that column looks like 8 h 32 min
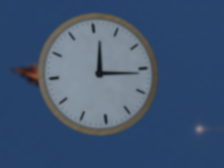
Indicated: 12 h 16 min
